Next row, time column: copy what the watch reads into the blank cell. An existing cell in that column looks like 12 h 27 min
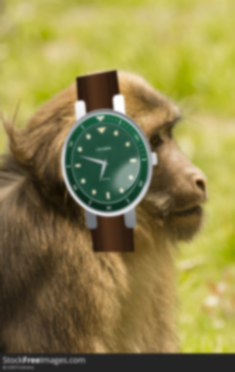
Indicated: 6 h 48 min
